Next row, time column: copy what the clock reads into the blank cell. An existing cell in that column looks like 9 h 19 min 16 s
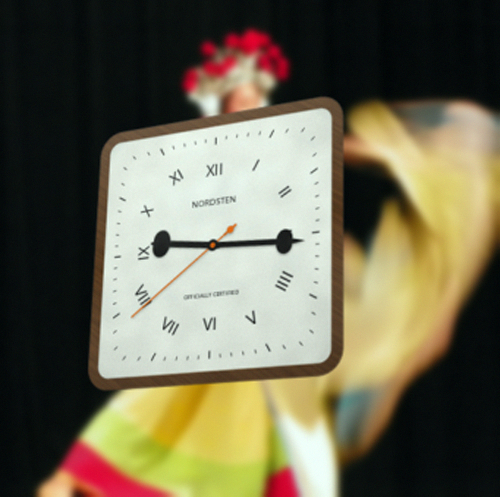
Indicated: 9 h 15 min 39 s
